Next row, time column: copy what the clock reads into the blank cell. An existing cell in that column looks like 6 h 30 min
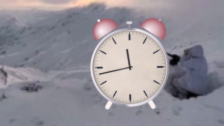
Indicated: 11 h 43 min
